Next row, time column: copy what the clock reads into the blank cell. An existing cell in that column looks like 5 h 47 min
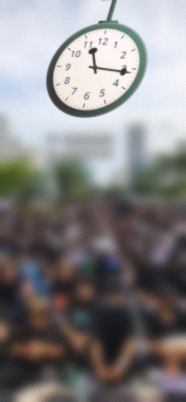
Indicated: 11 h 16 min
